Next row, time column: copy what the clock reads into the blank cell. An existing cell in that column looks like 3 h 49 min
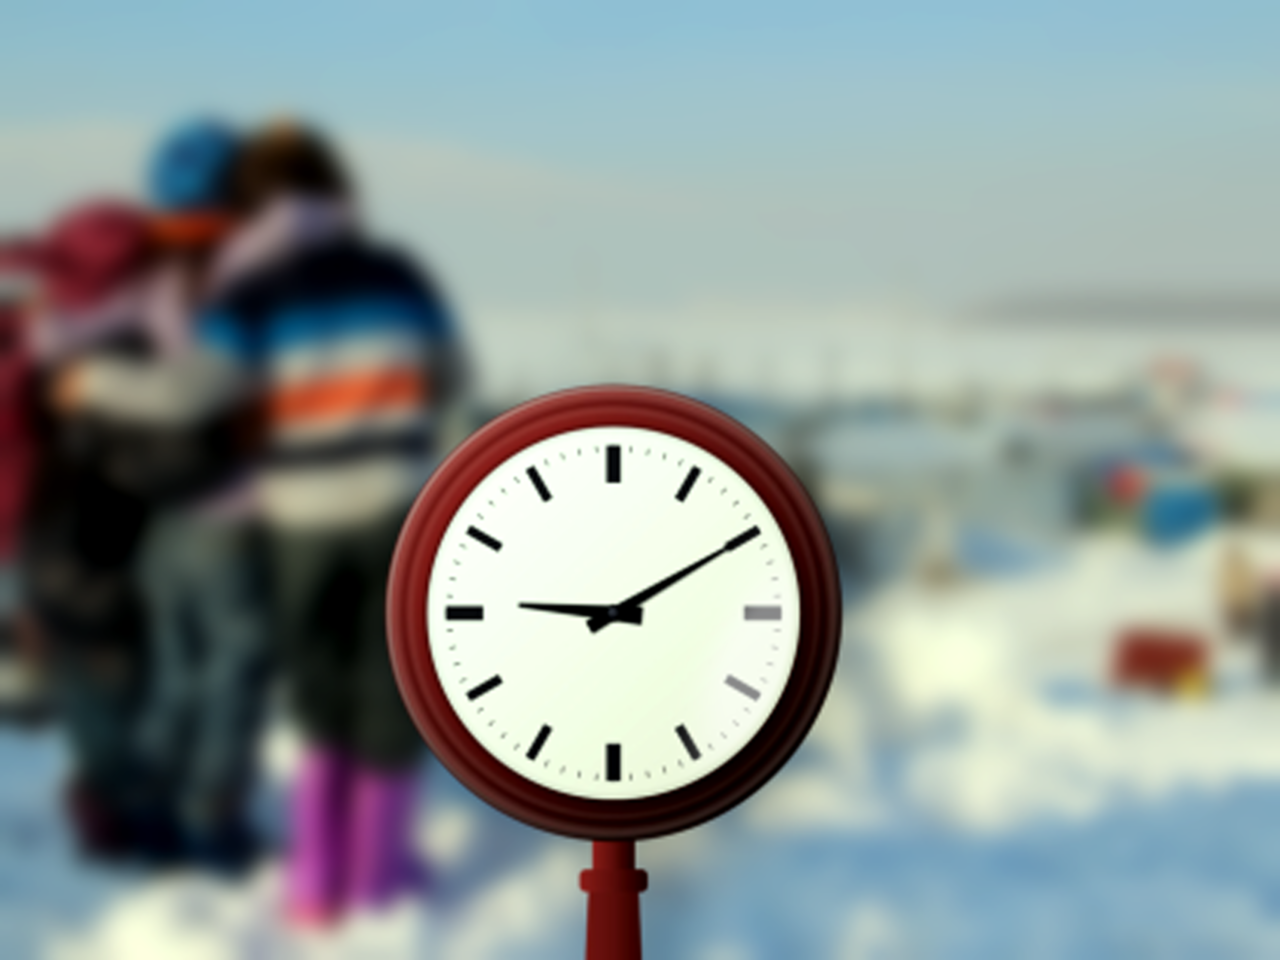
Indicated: 9 h 10 min
